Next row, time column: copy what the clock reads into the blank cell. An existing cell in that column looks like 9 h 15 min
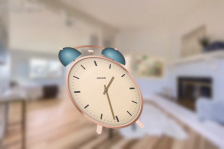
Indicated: 1 h 31 min
